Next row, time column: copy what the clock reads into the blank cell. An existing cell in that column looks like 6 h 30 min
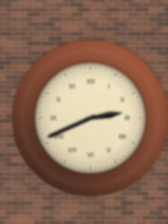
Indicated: 2 h 41 min
